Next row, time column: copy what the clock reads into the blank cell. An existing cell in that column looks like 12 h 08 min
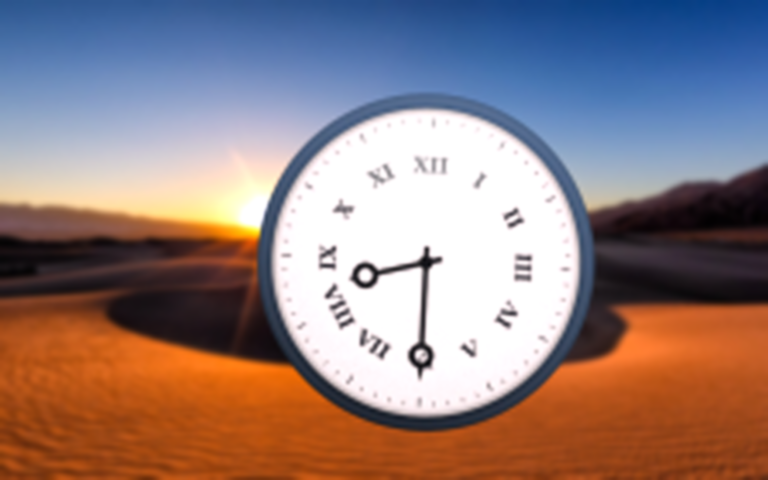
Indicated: 8 h 30 min
